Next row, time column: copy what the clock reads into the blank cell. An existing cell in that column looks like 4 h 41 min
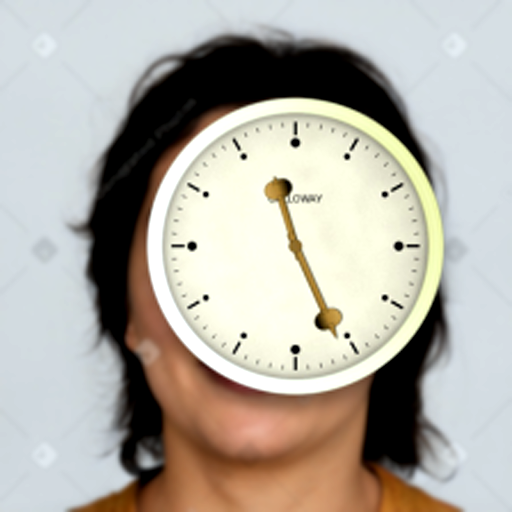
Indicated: 11 h 26 min
